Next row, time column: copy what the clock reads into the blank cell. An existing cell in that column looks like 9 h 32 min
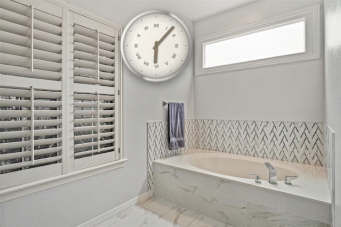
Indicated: 6 h 07 min
